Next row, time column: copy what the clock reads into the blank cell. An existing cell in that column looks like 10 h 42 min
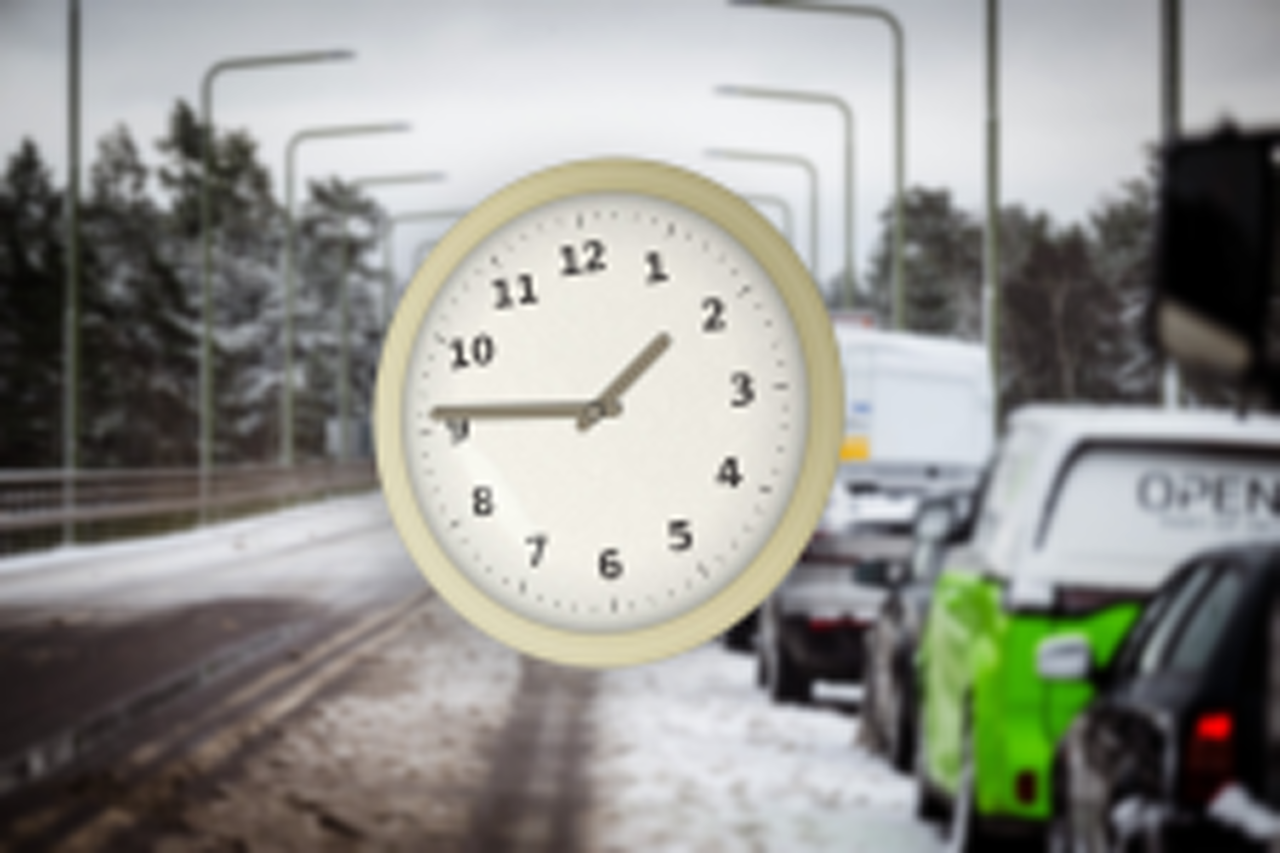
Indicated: 1 h 46 min
